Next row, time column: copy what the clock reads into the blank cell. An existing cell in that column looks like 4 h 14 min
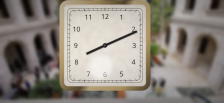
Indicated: 8 h 11 min
